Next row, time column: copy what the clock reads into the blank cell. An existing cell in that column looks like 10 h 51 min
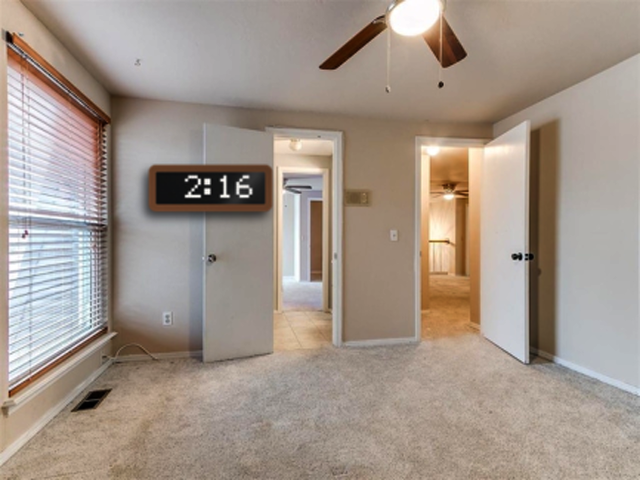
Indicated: 2 h 16 min
